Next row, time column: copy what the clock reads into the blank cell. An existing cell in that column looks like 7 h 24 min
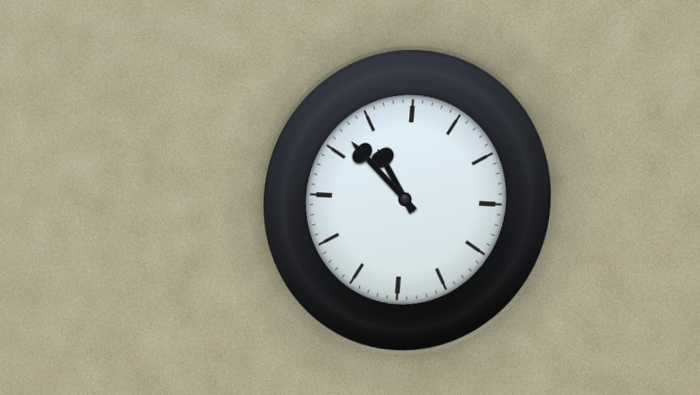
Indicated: 10 h 52 min
